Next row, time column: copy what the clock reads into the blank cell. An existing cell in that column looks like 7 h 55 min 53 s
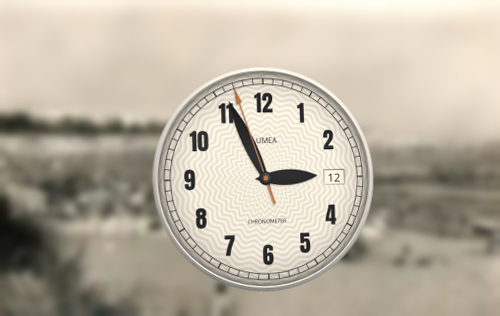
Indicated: 2 h 55 min 57 s
